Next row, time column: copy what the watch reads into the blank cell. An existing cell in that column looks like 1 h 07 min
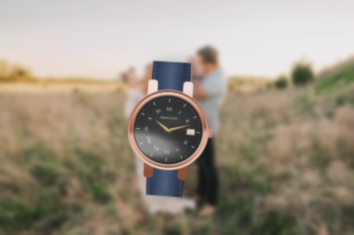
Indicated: 10 h 12 min
